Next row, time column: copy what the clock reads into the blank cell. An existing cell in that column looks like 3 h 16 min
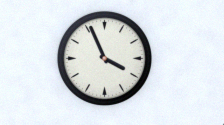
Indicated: 3 h 56 min
